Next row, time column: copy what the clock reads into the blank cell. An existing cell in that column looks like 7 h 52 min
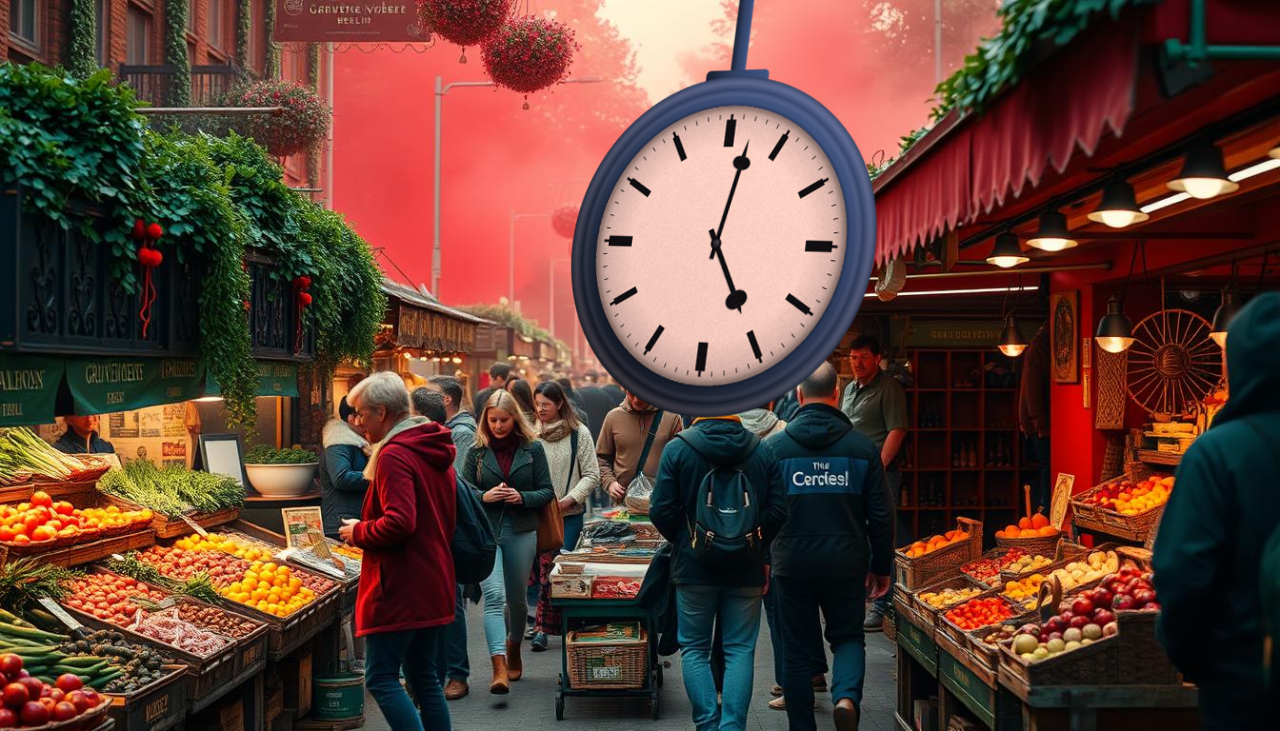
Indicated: 5 h 02 min
